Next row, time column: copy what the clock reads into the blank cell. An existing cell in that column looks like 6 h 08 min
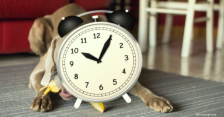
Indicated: 10 h 05 min
